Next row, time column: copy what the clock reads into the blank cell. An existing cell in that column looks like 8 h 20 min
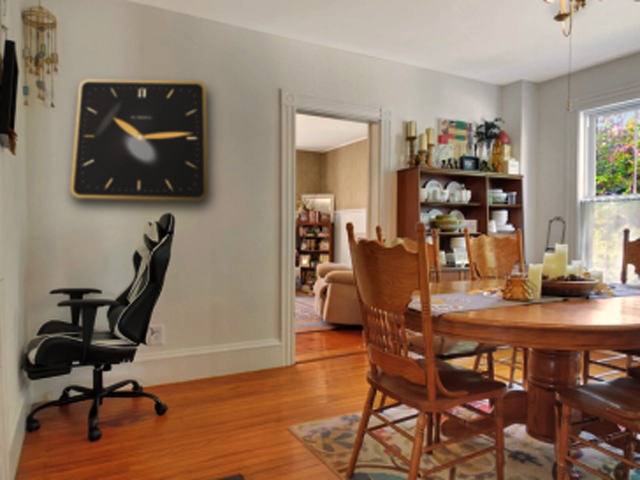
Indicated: 10 h 14 min
